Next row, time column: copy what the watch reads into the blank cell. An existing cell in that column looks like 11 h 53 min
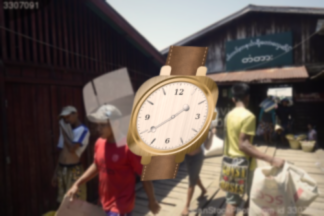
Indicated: 1 h 39 min
